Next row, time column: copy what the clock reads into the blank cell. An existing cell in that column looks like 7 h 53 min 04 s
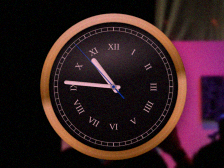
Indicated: 10 h 45 min 53 s
